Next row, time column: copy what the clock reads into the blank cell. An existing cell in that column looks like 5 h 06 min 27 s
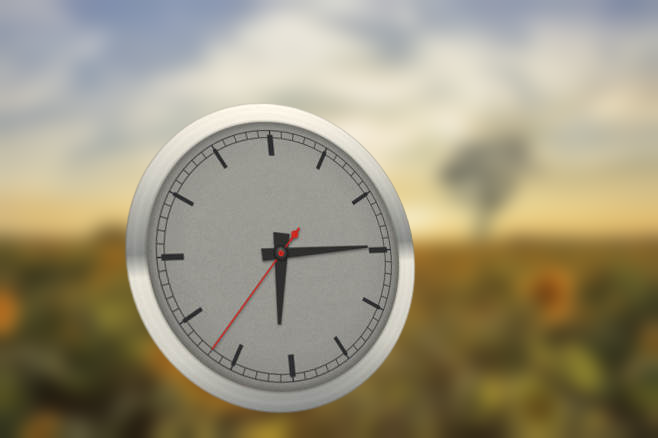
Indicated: 6 h 14 min 37 s
